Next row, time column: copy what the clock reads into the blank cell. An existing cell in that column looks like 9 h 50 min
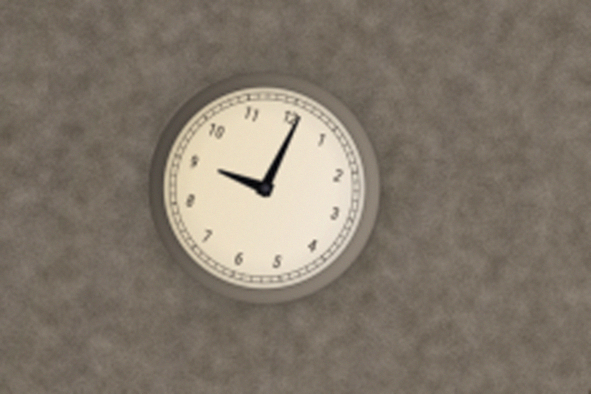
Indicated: 9 h 01 min
